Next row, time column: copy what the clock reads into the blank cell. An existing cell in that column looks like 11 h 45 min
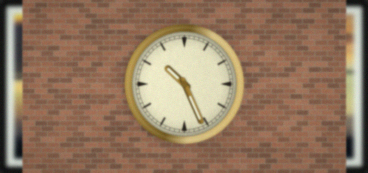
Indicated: 10 h 26 min
